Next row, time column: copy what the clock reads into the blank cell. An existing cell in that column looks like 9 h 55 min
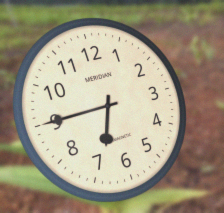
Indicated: 6 h 45 min
